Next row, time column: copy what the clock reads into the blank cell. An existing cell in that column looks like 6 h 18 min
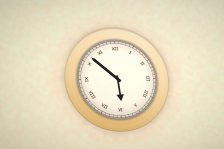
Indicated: 5 h 52 min
